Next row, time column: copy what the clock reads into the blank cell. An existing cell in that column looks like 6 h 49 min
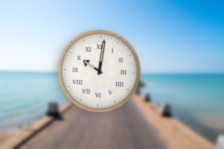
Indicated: 10 h 01 min
